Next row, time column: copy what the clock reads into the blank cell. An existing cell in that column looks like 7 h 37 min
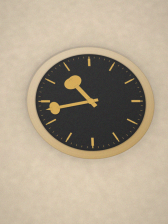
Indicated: 10 h 43 min
